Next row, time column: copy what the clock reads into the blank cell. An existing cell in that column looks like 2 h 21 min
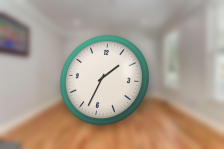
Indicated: 1 h 33 min
